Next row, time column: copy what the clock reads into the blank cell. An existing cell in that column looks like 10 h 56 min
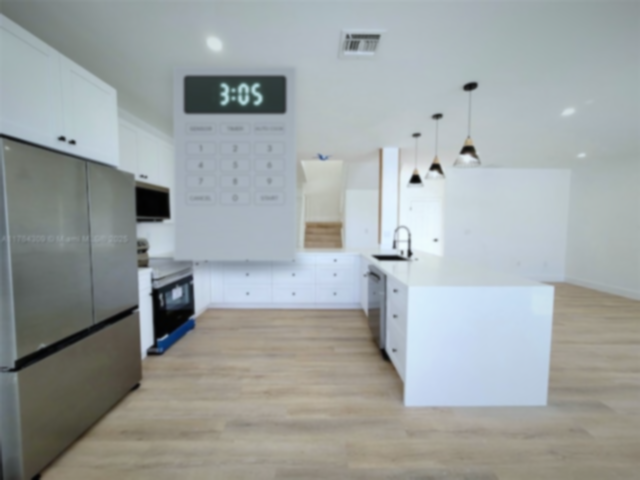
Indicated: 3 h 05 min
